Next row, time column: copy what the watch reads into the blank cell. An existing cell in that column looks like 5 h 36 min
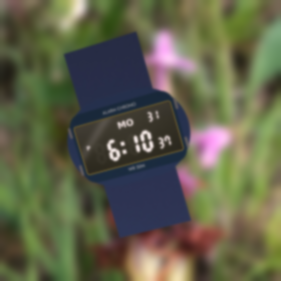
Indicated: 6 h 10 min
